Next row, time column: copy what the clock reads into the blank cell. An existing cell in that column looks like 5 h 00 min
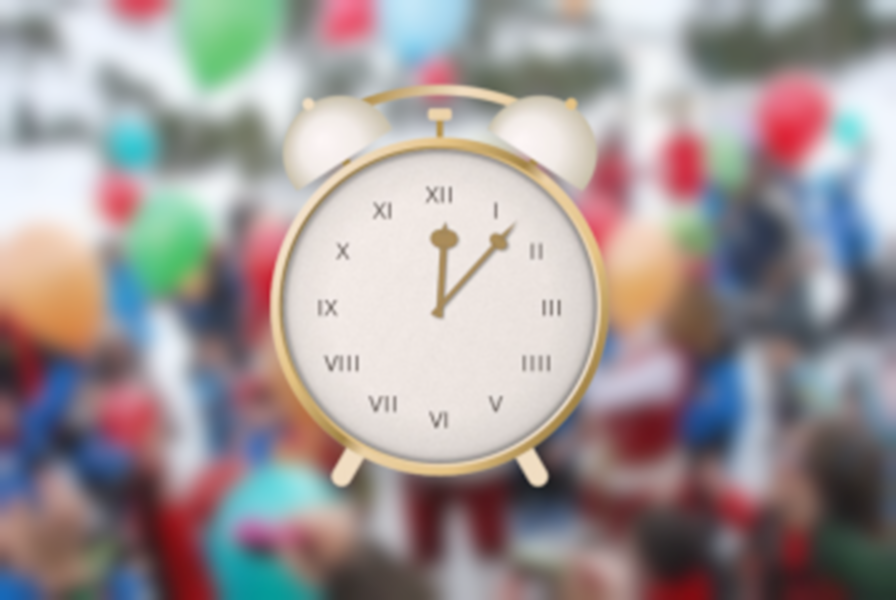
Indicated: 12 h 07 min
